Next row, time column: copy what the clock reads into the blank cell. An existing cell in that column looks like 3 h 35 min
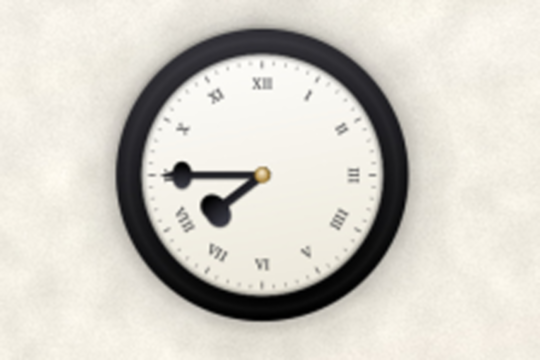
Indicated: 7 h 45 min
